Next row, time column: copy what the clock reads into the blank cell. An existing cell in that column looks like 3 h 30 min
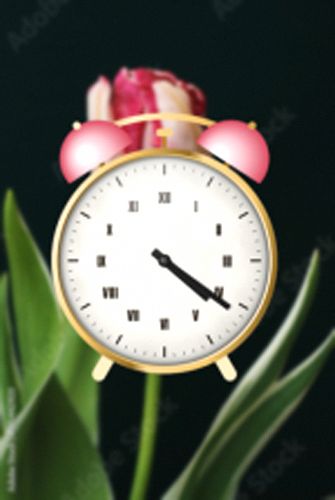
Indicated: 4 h 21 min
